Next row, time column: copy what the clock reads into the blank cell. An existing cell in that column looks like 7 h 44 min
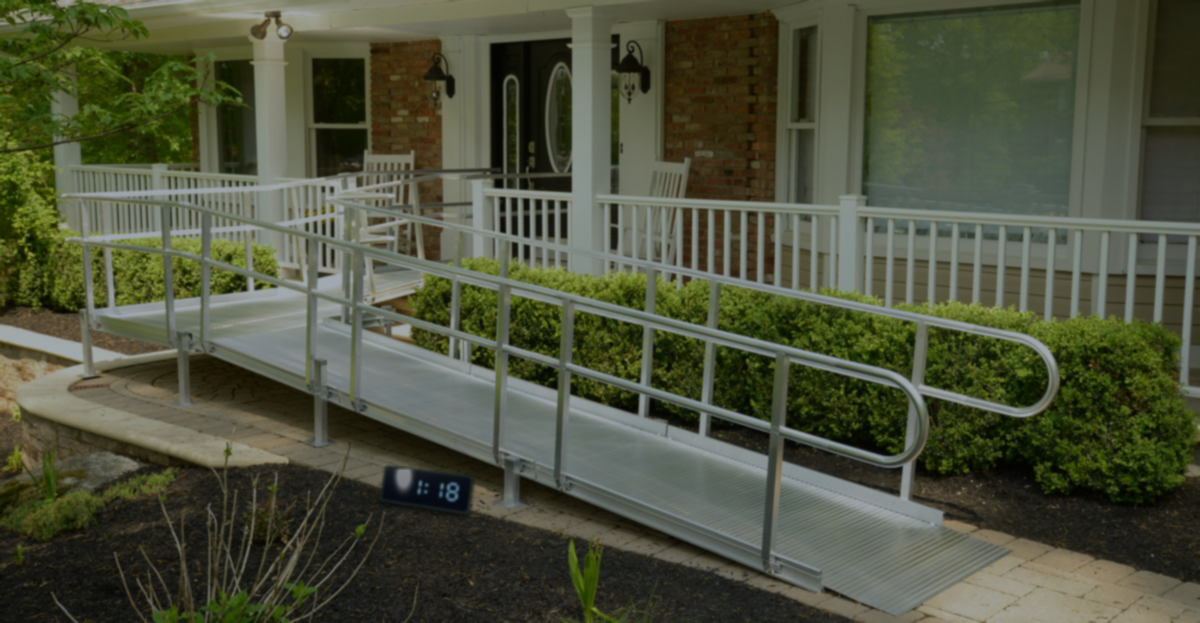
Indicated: 1 h 18 min
